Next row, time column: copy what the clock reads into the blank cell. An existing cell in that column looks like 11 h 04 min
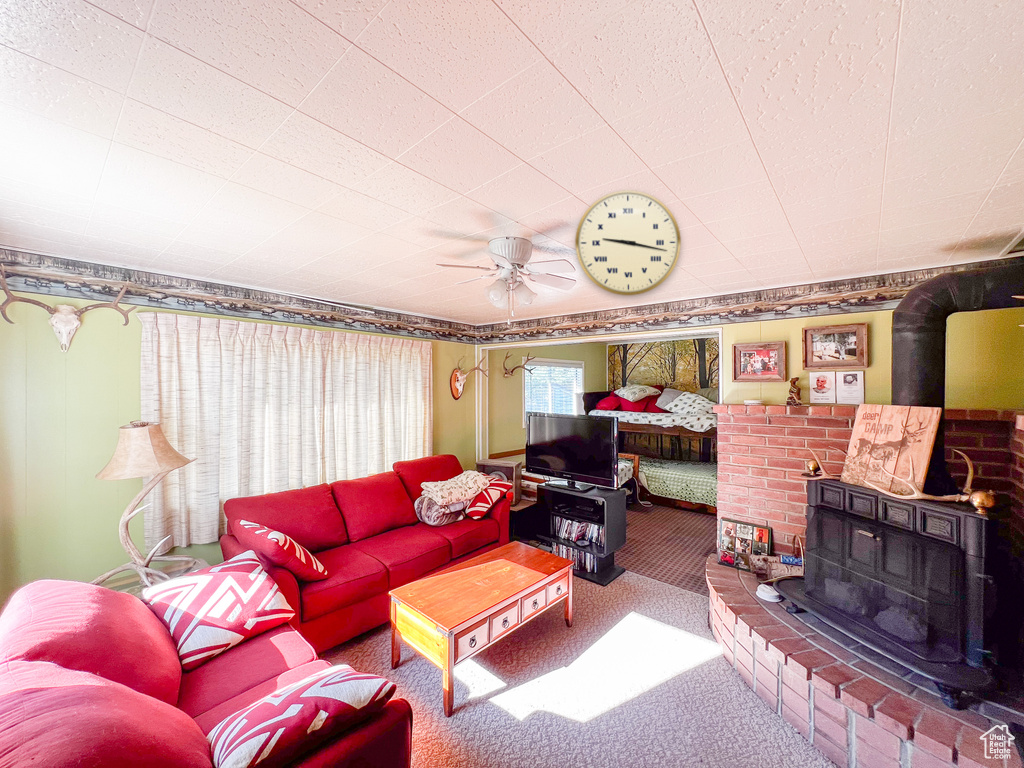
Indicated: 9 h 17 min
